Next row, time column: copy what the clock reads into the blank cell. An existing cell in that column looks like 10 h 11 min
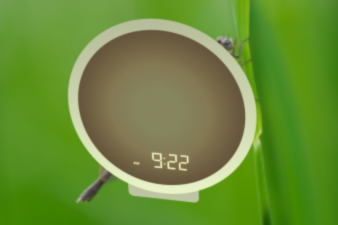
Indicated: 9 h 22 min
